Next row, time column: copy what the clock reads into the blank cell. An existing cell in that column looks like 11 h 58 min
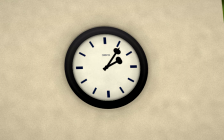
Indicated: 2 h 06 min
